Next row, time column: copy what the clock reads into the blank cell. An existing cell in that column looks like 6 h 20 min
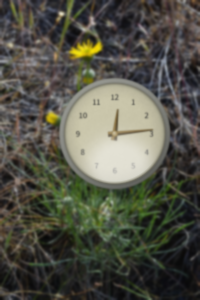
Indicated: 12 h 14 min
